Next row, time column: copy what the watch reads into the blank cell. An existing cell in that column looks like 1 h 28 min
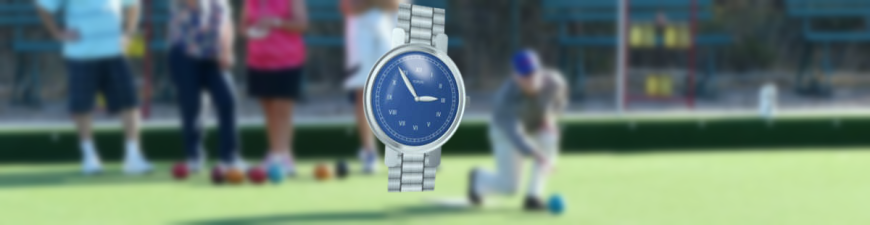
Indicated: 2 h 54 min
